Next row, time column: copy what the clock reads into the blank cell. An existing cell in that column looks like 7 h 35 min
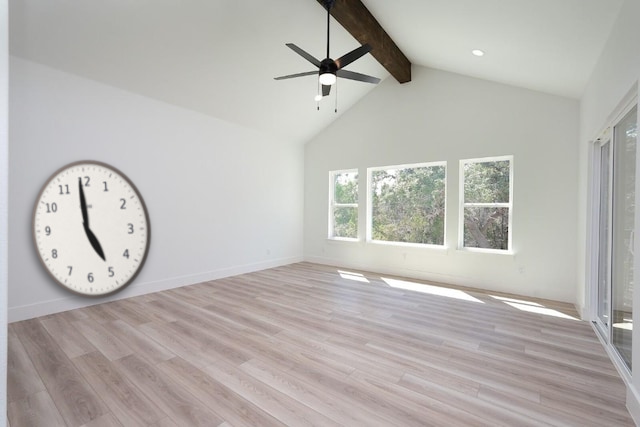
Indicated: 4 h 59 min
